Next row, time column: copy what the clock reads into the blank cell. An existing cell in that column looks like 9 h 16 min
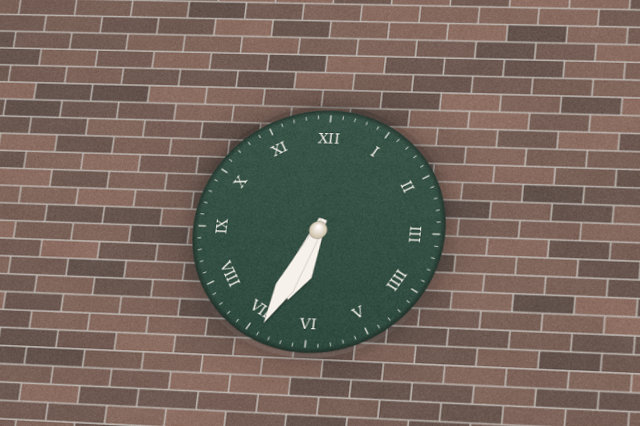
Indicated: 6 h 34 min
